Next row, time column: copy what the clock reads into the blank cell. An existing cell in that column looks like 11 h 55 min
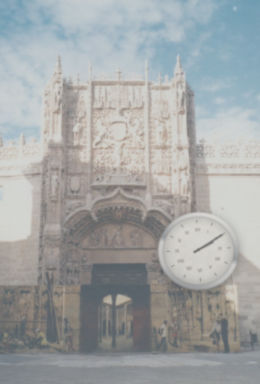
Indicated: 2 h 10 min
